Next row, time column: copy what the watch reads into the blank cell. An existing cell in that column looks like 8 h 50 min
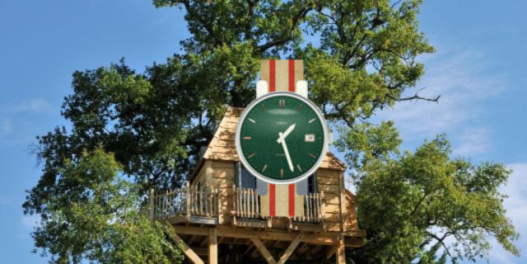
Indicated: 1 h 27 min
